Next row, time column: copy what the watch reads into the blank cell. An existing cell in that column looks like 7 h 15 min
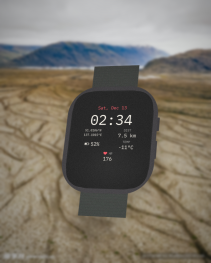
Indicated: 2 h 34 min
